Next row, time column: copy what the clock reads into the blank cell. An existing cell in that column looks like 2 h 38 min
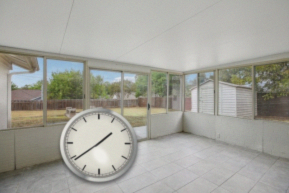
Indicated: 1 h 39 min
